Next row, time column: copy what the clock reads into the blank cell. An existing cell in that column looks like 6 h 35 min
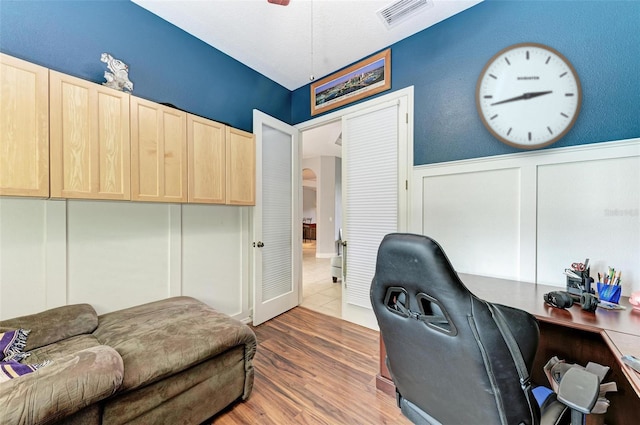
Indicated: 2 h 43 min
